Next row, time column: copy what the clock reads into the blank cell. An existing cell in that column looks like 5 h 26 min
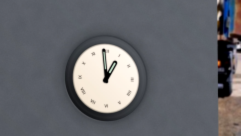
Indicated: 12 h 59 min
